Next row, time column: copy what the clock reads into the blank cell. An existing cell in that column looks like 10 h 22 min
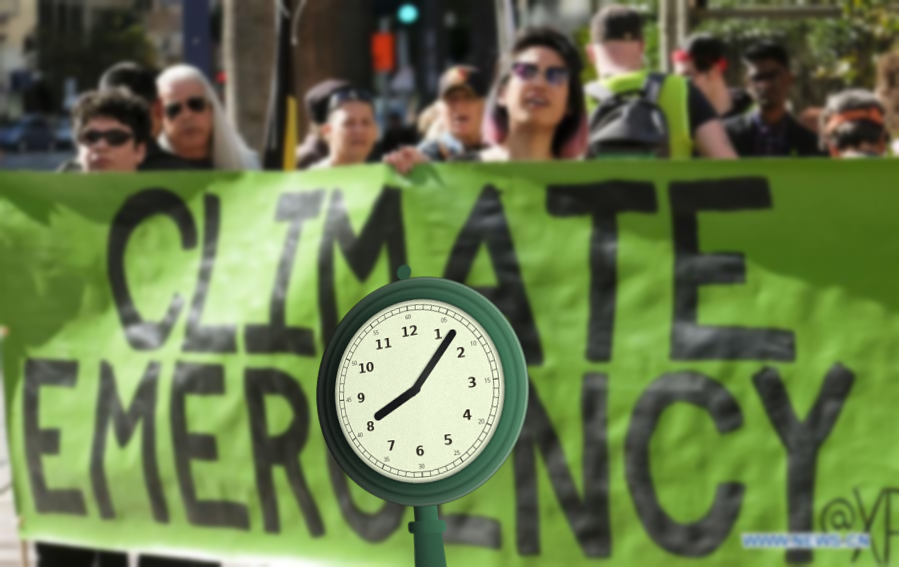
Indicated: 8 h 07 min
